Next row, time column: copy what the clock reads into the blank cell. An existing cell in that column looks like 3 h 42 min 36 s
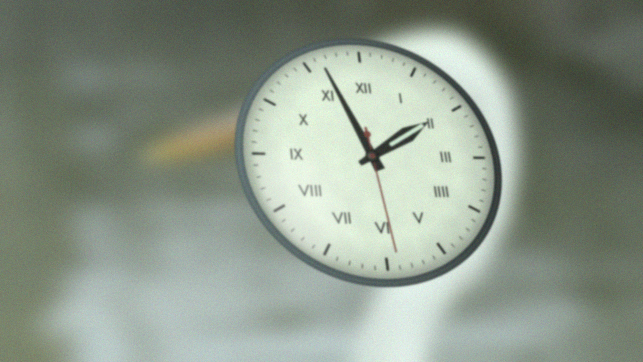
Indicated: 1 h 56 min 29 s
